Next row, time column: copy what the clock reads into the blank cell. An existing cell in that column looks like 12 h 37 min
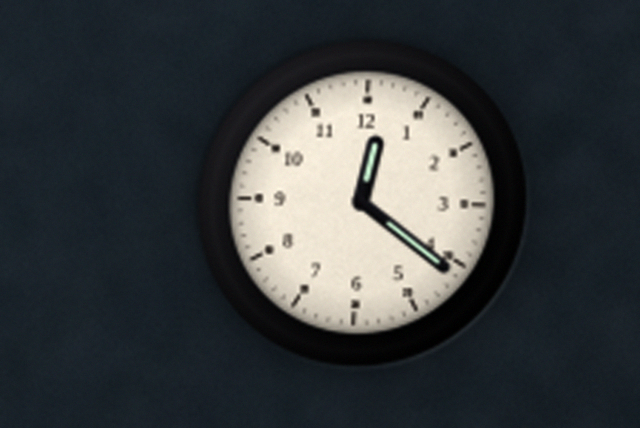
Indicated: 12 h 21 min
